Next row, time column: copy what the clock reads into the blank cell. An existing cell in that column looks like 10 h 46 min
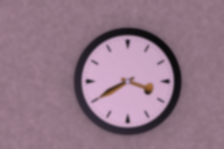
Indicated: 3 h 40 min
